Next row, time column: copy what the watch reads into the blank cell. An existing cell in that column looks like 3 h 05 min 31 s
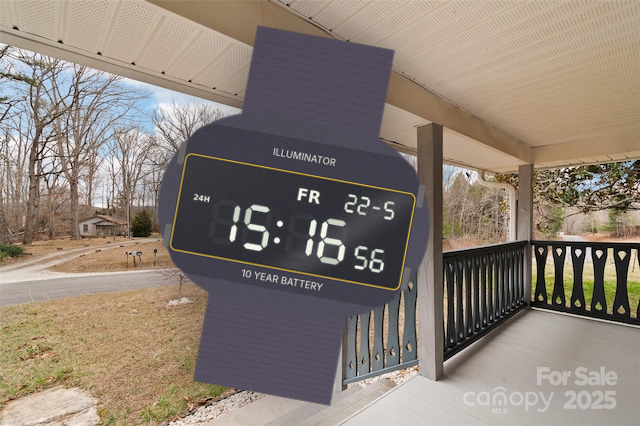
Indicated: 15 h 16 min 56 s
